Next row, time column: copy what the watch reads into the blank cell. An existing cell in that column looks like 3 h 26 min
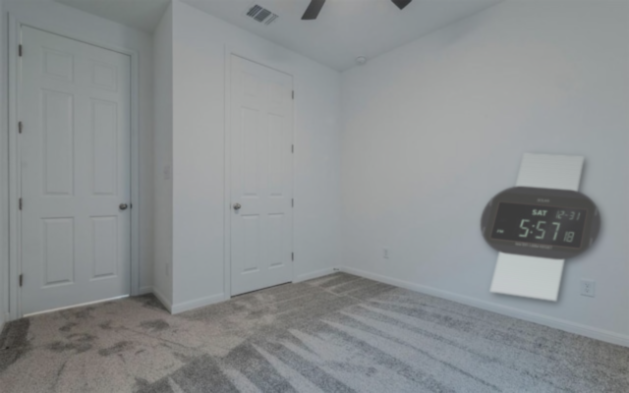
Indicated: 5 h 57 min
